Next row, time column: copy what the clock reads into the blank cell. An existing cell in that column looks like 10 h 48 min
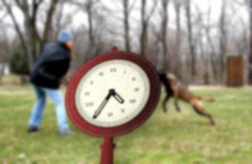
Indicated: 4 h 35 min
